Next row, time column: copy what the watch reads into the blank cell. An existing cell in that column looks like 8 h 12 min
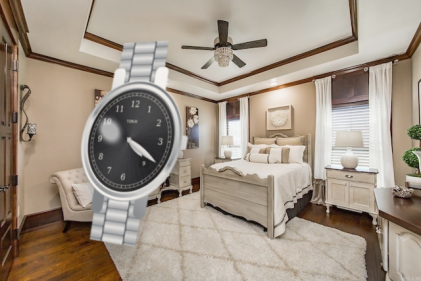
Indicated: 4 h 20 min
